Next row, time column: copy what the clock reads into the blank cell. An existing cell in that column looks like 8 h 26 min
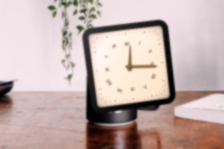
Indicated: 12 h 16 min
